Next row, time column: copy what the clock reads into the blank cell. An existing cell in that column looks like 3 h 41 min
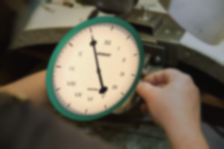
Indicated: 4 h 55 min
